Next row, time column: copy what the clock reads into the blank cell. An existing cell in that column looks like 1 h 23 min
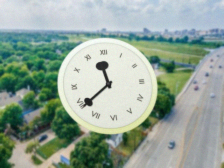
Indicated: 11 h 39 min
